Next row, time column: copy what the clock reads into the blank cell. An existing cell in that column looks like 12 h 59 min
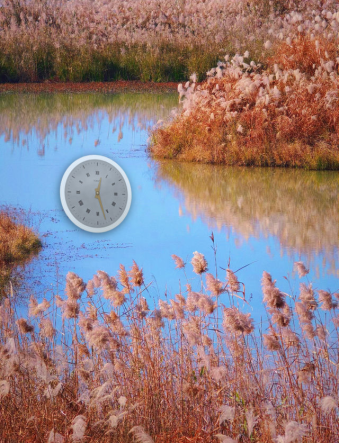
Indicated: 12 h 27 min
